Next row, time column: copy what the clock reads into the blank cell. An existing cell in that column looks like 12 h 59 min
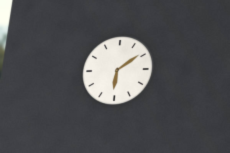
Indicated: 6 h 09 min
